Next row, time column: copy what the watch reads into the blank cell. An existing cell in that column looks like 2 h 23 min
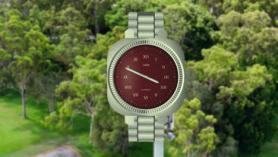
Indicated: 3 h 49 min
